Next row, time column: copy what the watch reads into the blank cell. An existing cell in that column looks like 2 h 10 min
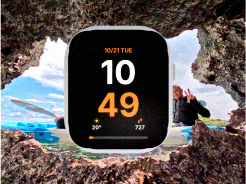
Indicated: 10 h 49 min
